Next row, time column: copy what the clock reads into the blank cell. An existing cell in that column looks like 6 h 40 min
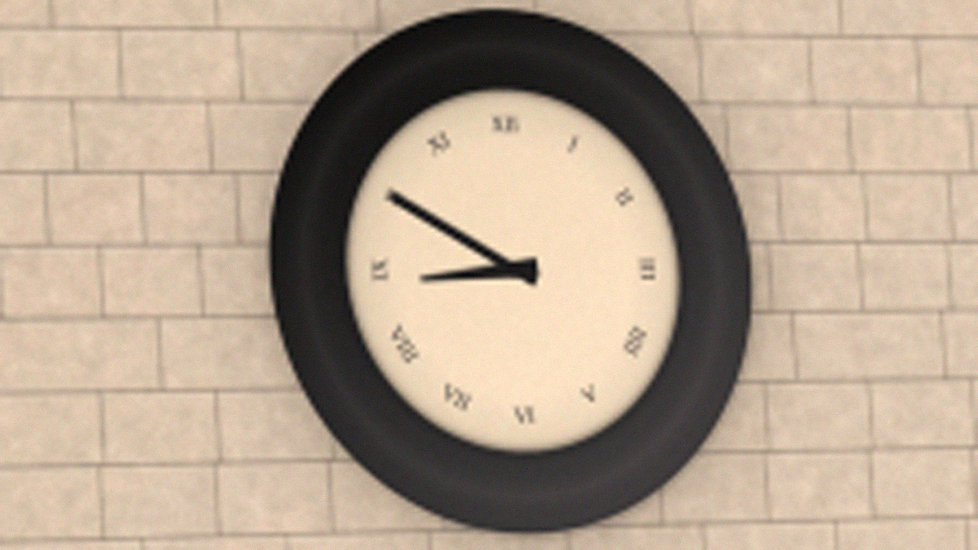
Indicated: 8 h 50 min
